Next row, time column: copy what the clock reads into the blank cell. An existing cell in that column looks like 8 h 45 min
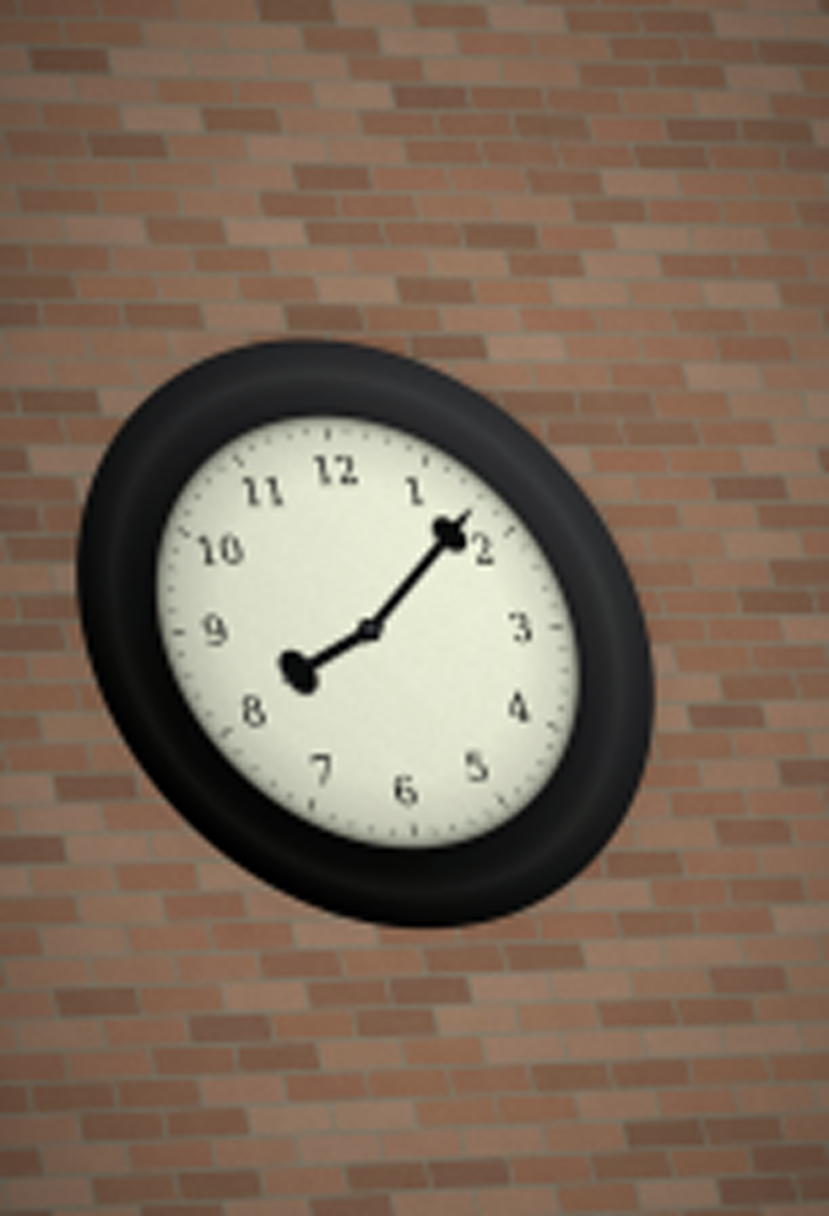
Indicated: 8 h 08 min
